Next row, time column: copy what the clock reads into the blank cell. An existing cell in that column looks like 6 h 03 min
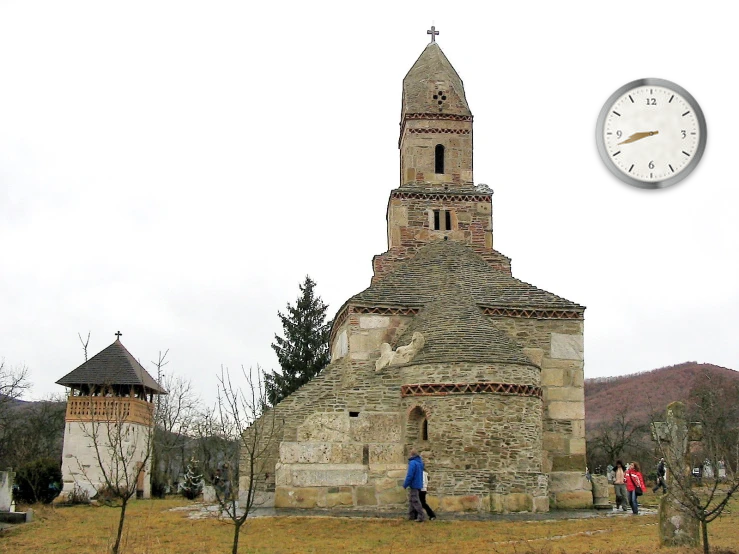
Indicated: 8 h 42 min
